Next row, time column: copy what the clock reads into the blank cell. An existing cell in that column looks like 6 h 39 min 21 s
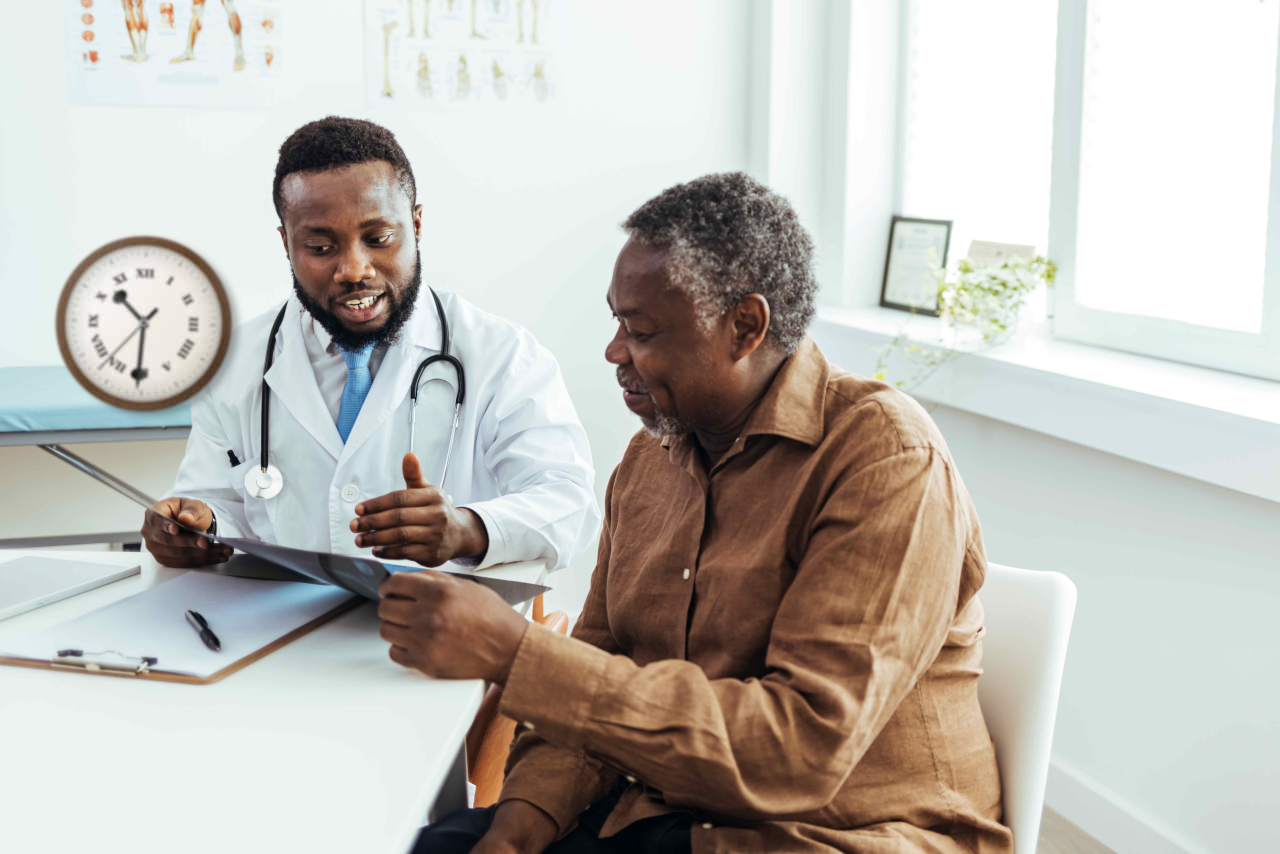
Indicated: 10 h 30 min 37 s
